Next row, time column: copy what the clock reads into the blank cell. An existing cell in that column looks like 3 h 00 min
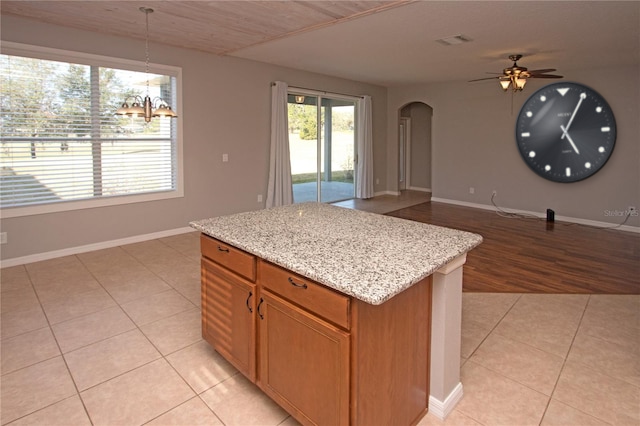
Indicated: 5 h 05 min
